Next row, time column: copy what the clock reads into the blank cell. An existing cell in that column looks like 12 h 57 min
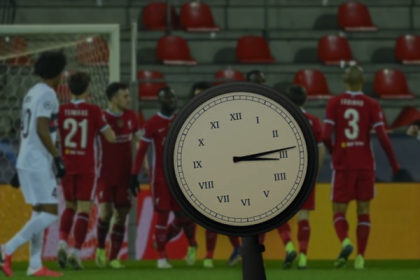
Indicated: 3 h 14 min
